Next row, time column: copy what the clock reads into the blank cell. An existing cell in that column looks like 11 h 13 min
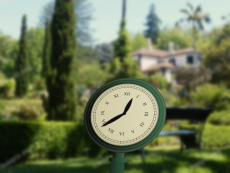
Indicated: 12 h 39 min
